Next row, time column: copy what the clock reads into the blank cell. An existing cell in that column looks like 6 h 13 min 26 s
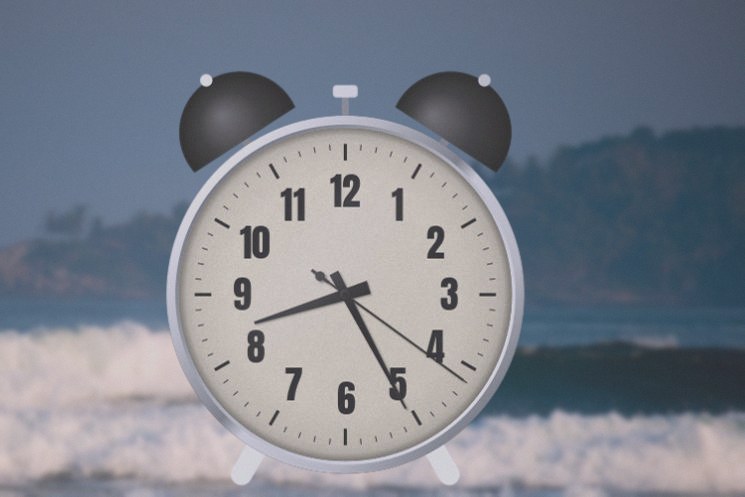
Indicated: 8 h 25 min 21 s
